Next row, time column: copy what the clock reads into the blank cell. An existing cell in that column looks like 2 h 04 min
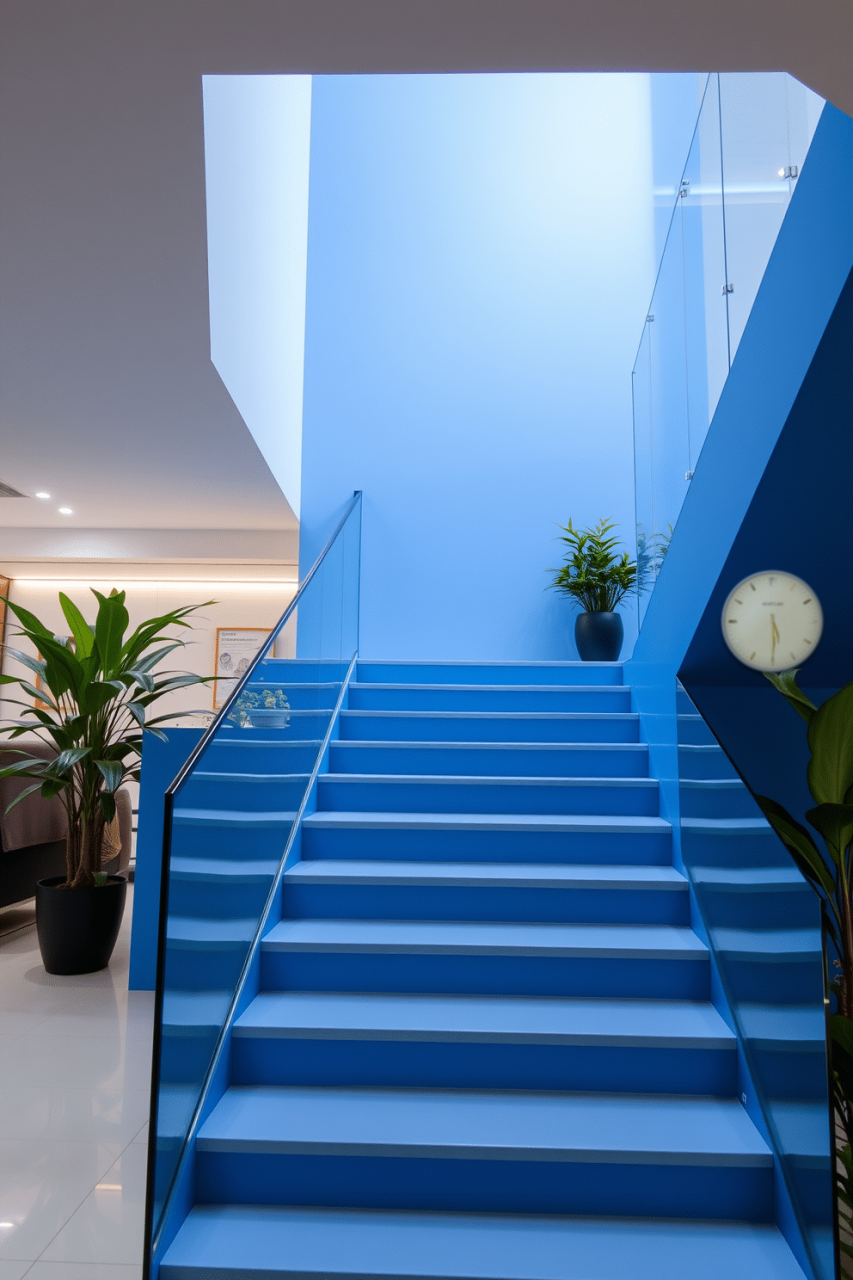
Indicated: 5 h 30 min
